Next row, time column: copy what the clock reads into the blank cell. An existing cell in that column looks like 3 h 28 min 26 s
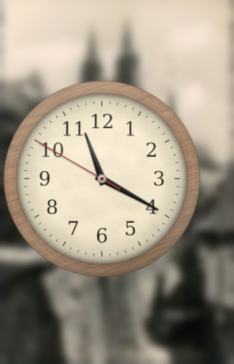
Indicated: 11 h 19 min 50 s
